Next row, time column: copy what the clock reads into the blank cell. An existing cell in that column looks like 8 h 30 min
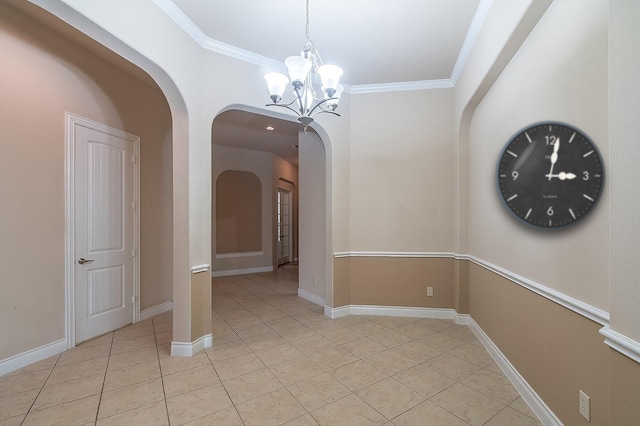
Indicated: 3 h 02 min
